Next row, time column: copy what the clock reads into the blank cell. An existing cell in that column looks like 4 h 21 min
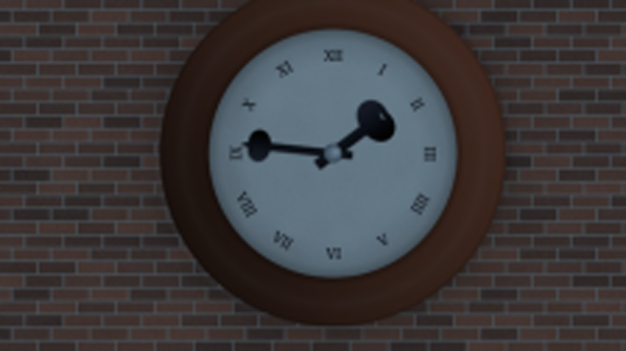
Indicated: 1 h 46 min
